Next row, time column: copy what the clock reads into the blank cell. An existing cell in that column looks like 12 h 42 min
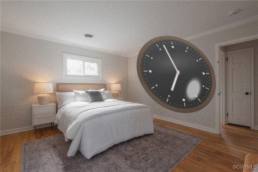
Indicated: 6 h 57 min
